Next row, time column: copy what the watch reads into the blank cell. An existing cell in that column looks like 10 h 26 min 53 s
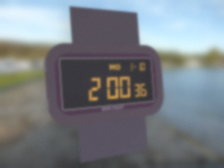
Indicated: 2 h 00 min 36 s
